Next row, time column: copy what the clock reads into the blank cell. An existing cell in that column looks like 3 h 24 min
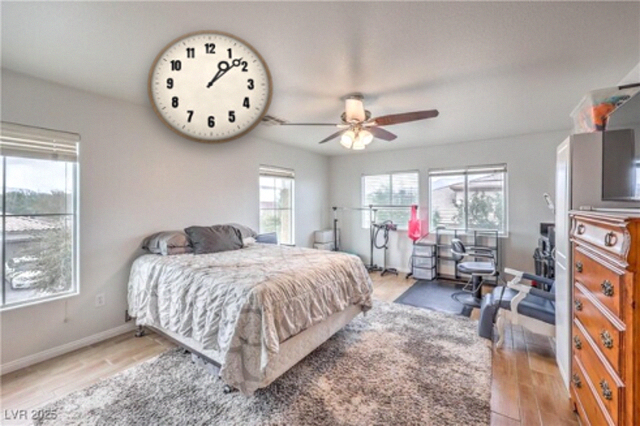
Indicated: 1 h 08 min
